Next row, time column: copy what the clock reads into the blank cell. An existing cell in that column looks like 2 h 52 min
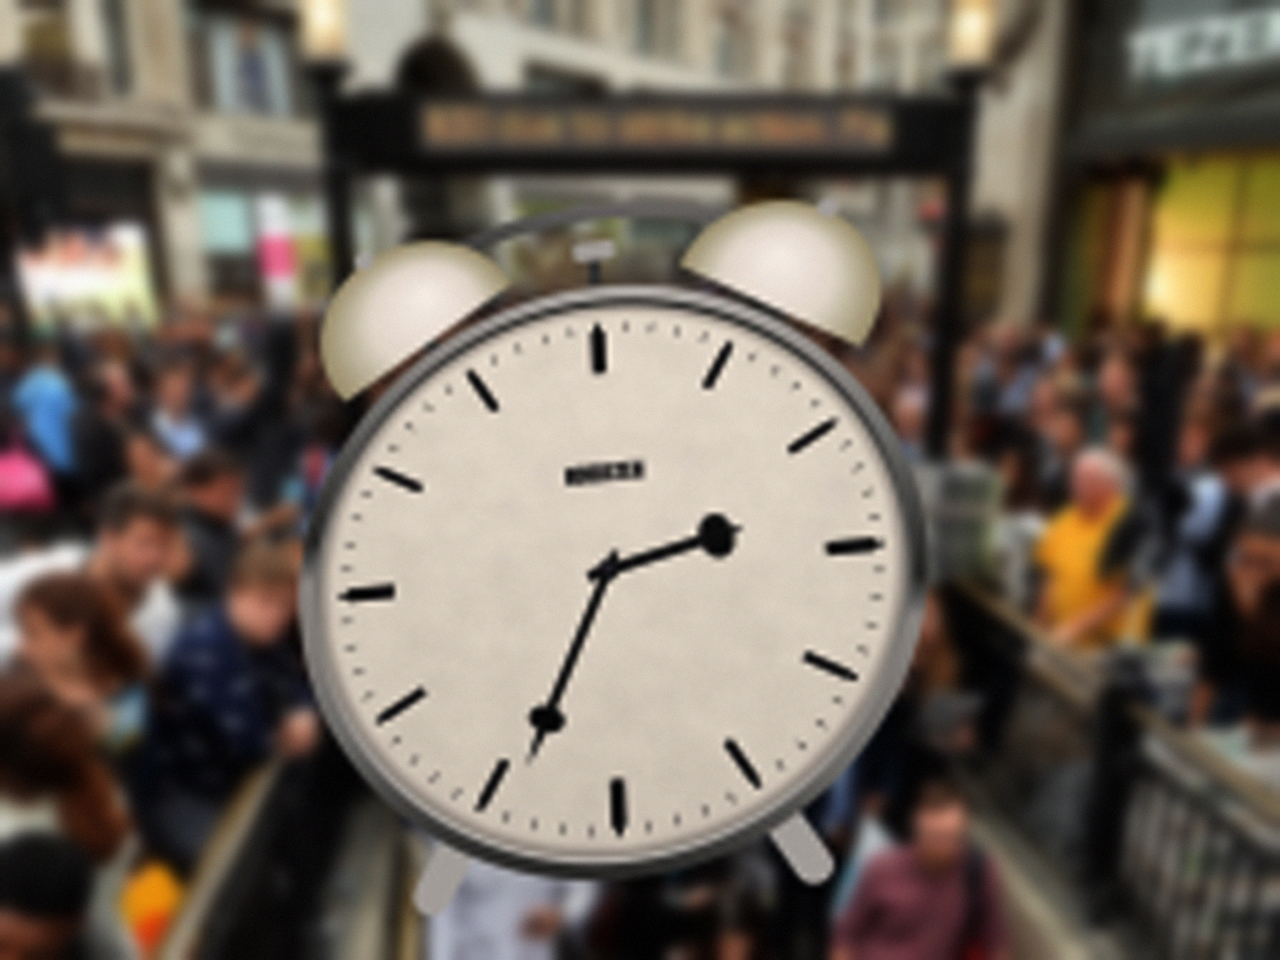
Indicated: 2 h 34 min
